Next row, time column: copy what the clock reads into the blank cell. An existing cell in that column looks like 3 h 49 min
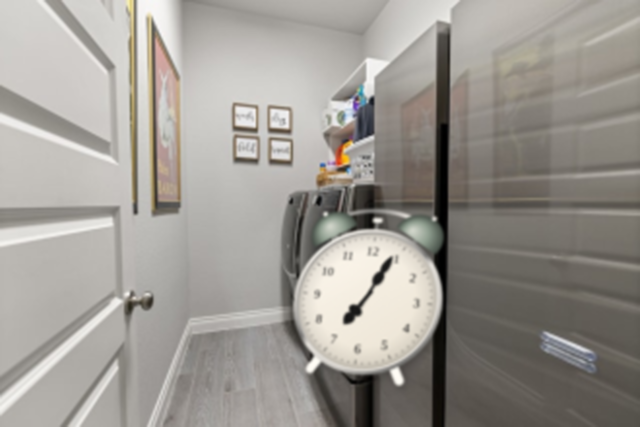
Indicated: 7 h 04 min
